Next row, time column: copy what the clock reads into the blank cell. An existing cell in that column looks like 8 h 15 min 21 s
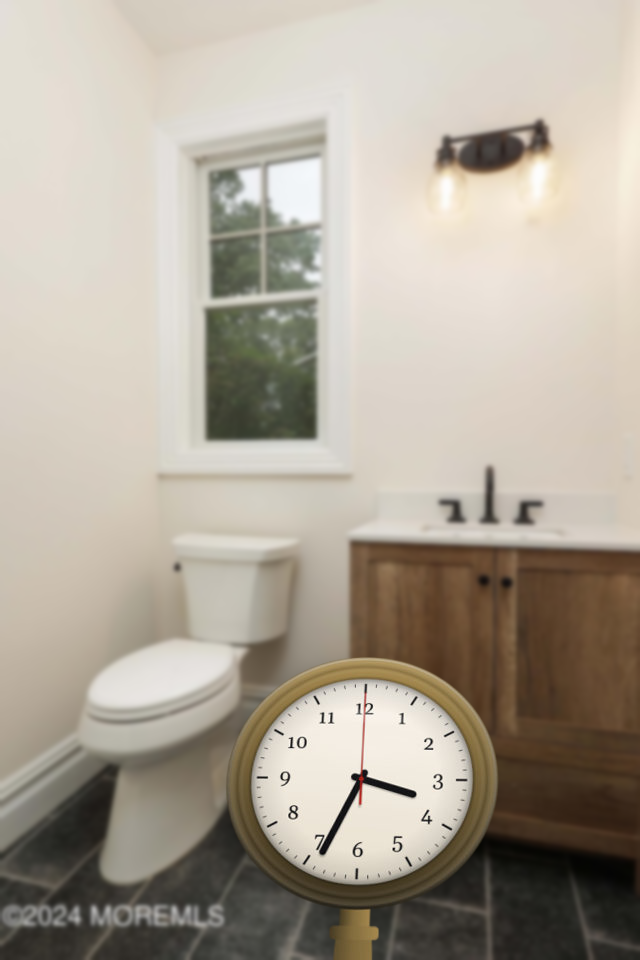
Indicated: 3 h 34 min 00 s
